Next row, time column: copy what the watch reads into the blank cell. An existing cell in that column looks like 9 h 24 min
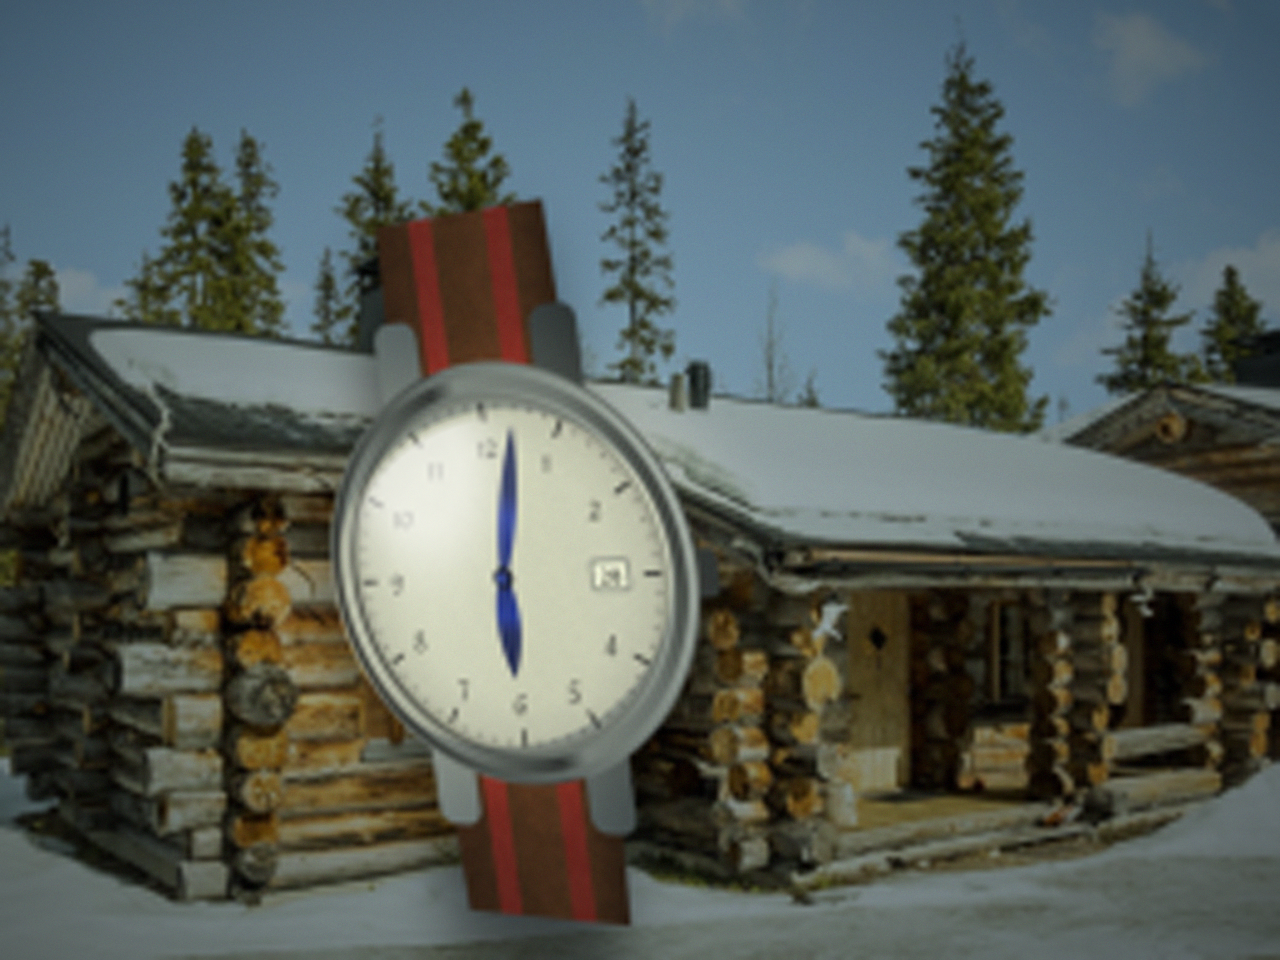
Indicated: 6 h 02 min
